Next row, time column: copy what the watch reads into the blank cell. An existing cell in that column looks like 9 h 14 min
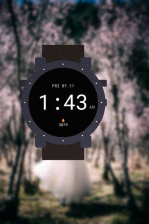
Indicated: 1 h 43 min
